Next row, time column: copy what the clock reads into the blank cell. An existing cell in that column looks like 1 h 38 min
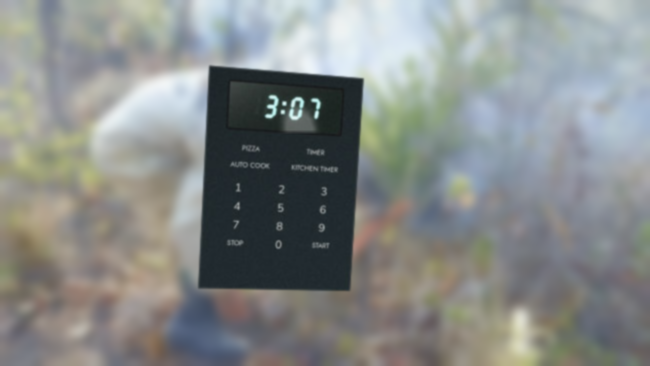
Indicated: 3 h 07 min
